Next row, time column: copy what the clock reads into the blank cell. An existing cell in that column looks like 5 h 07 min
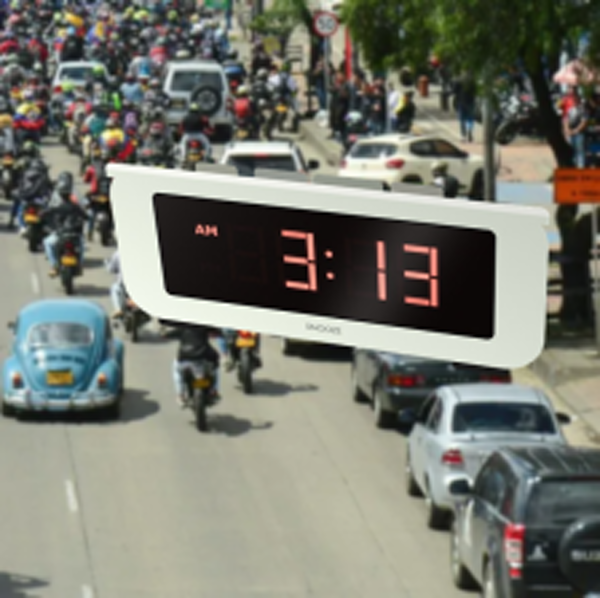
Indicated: 3 h 13 min
